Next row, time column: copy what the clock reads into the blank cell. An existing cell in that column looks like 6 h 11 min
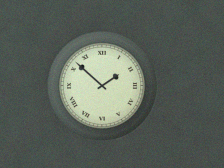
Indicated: 1 h 52 min
